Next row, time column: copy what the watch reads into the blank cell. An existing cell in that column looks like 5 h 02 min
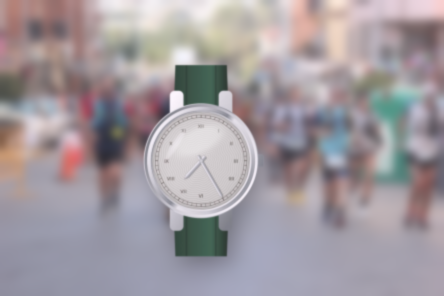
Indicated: 7 h 25 min
